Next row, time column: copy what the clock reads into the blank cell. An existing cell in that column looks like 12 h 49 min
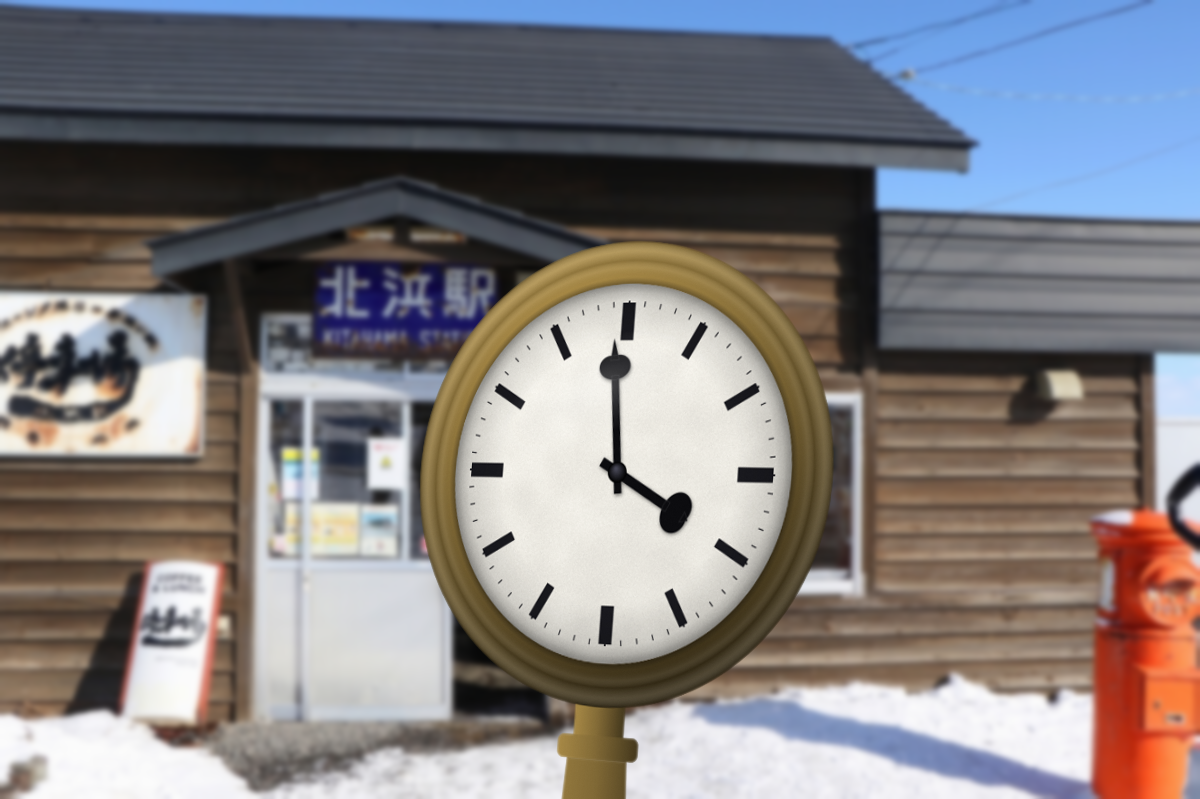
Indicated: 3 h 59 min
